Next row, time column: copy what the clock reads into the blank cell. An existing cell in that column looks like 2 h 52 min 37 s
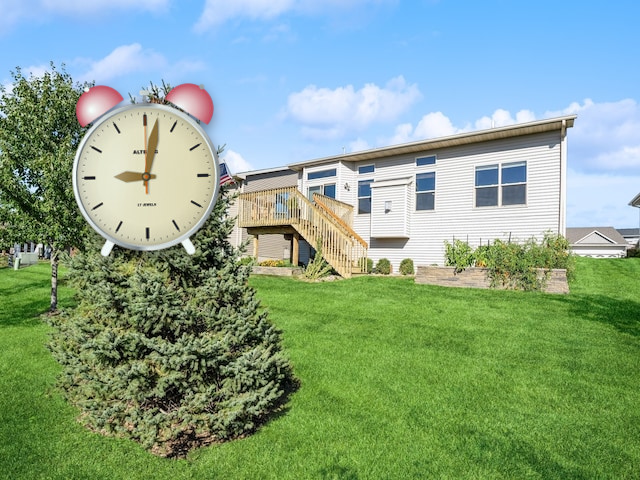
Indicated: 9 h 02 min 00 s
